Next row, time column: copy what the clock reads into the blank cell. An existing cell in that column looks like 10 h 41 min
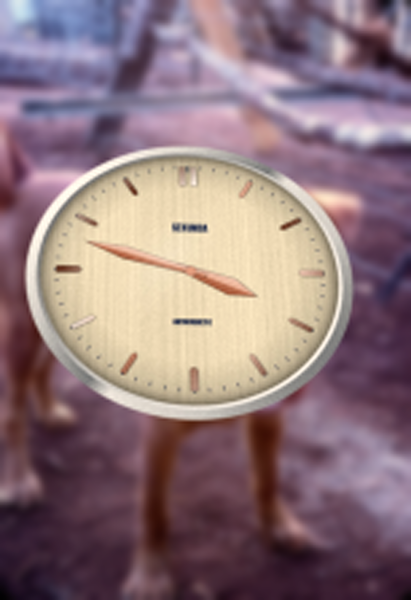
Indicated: 3 h 48 min
